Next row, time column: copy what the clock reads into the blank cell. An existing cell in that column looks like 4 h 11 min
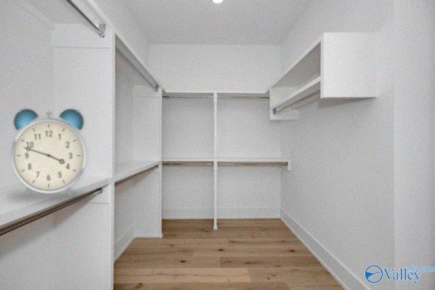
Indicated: 3 h 48 min
